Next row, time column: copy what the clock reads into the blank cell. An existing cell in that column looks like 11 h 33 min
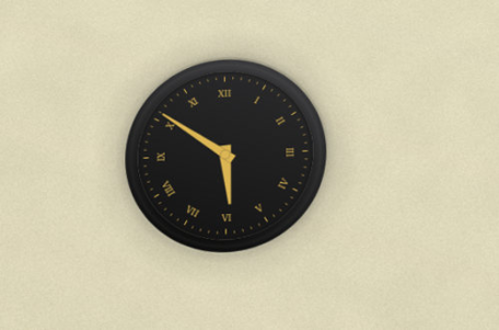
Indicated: 5 h 51 min
